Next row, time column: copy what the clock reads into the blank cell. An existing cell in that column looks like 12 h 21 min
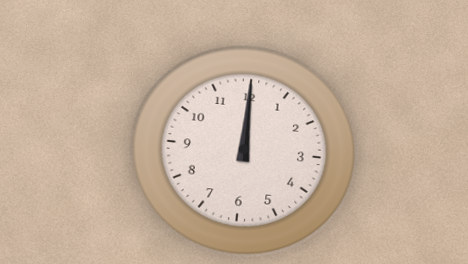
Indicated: 12 h 00 min
